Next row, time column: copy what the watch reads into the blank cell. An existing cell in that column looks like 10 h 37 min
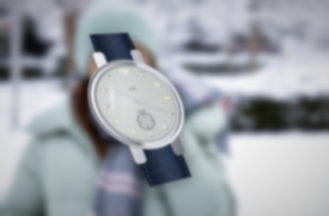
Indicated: 10 h 20 min
